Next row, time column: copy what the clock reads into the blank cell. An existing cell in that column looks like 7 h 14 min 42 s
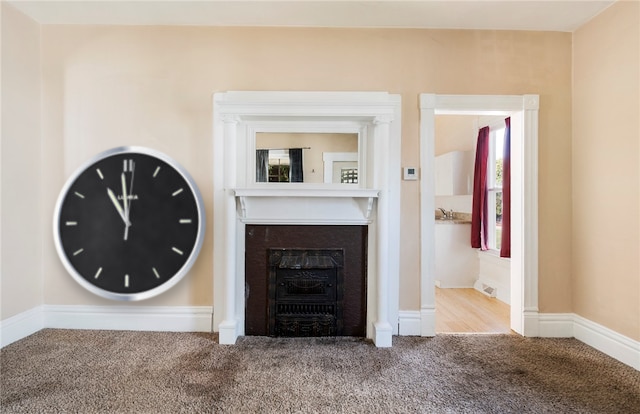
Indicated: 10 h 59 min 01 s
